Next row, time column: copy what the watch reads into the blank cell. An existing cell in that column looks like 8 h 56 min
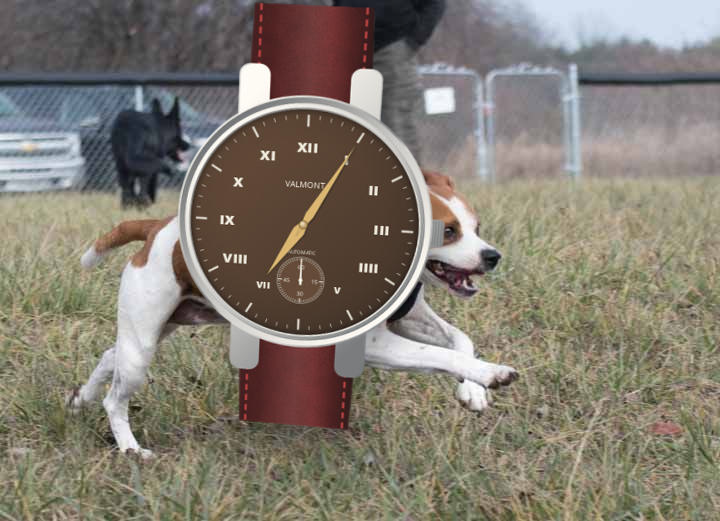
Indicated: 7 h 05 min
